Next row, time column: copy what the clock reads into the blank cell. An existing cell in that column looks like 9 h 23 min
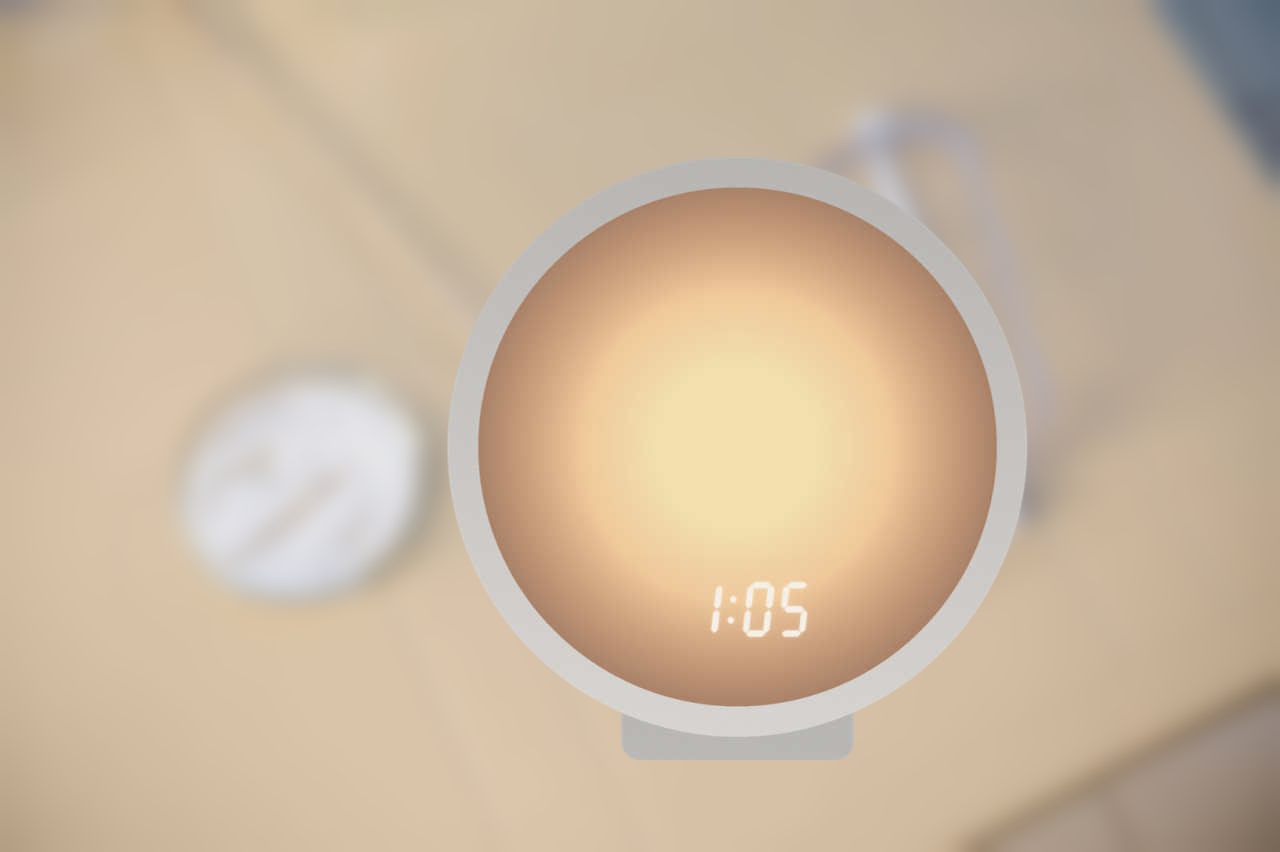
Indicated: 1 h 05 min
